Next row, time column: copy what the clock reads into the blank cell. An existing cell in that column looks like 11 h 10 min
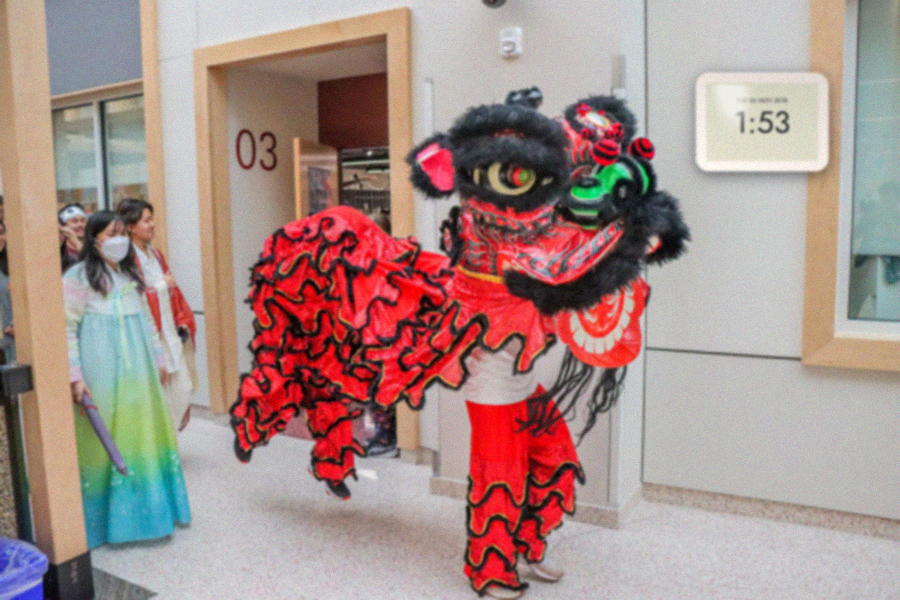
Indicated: 1 h 53 min
